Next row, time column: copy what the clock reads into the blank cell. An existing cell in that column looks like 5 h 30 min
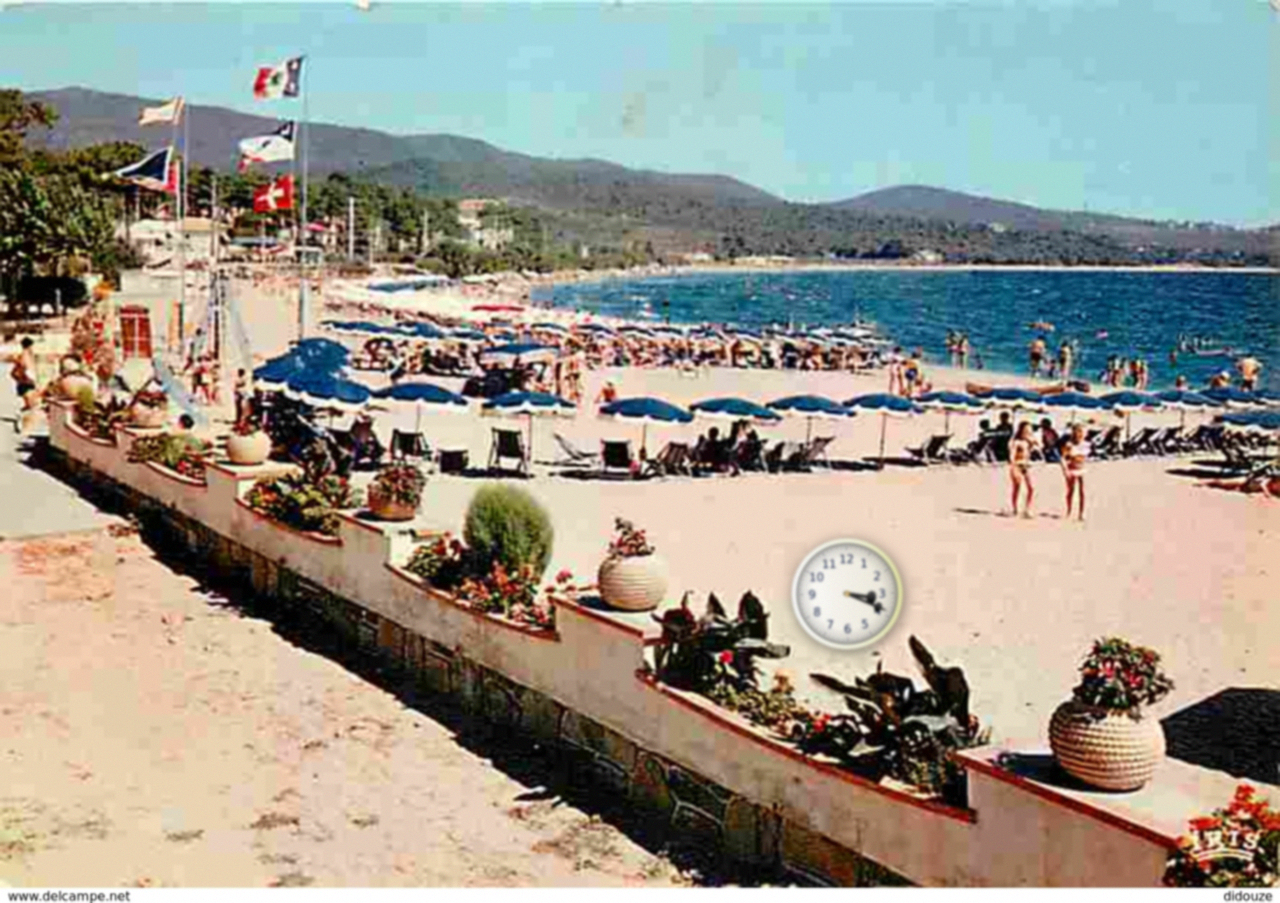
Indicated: 3 h 19 min
